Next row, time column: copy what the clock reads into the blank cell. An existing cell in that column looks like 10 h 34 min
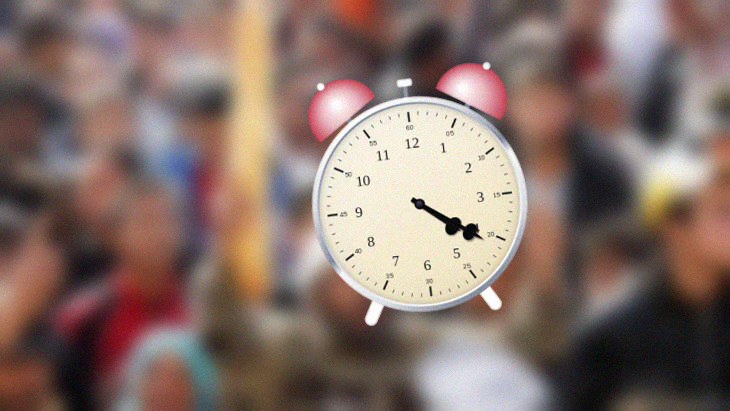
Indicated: 4 h 21 min
